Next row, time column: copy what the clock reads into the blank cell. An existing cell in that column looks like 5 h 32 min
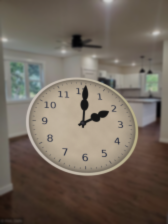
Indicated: 2 h 01 min
